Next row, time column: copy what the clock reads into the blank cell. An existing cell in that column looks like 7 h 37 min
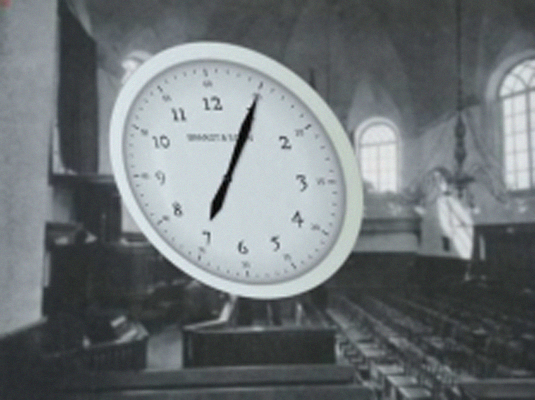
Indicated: 7 h 05 min
